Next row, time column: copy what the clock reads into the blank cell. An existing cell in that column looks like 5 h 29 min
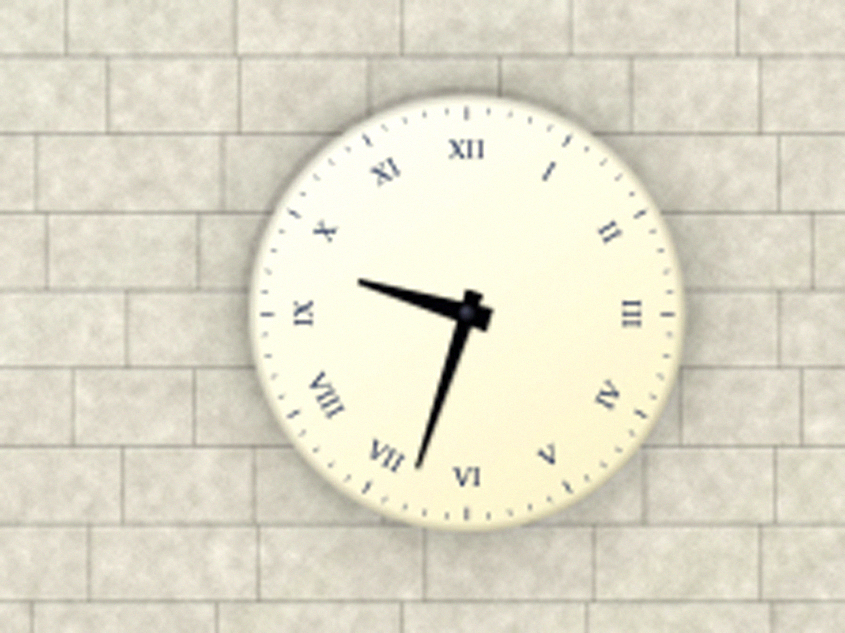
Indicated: 9 h 33 min
